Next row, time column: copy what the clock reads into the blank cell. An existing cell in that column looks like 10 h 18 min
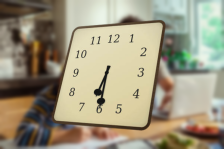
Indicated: 6 h 30 min
